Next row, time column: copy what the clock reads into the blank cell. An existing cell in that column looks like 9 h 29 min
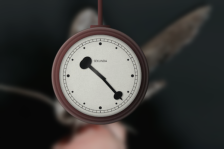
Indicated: 10 h 23 min
